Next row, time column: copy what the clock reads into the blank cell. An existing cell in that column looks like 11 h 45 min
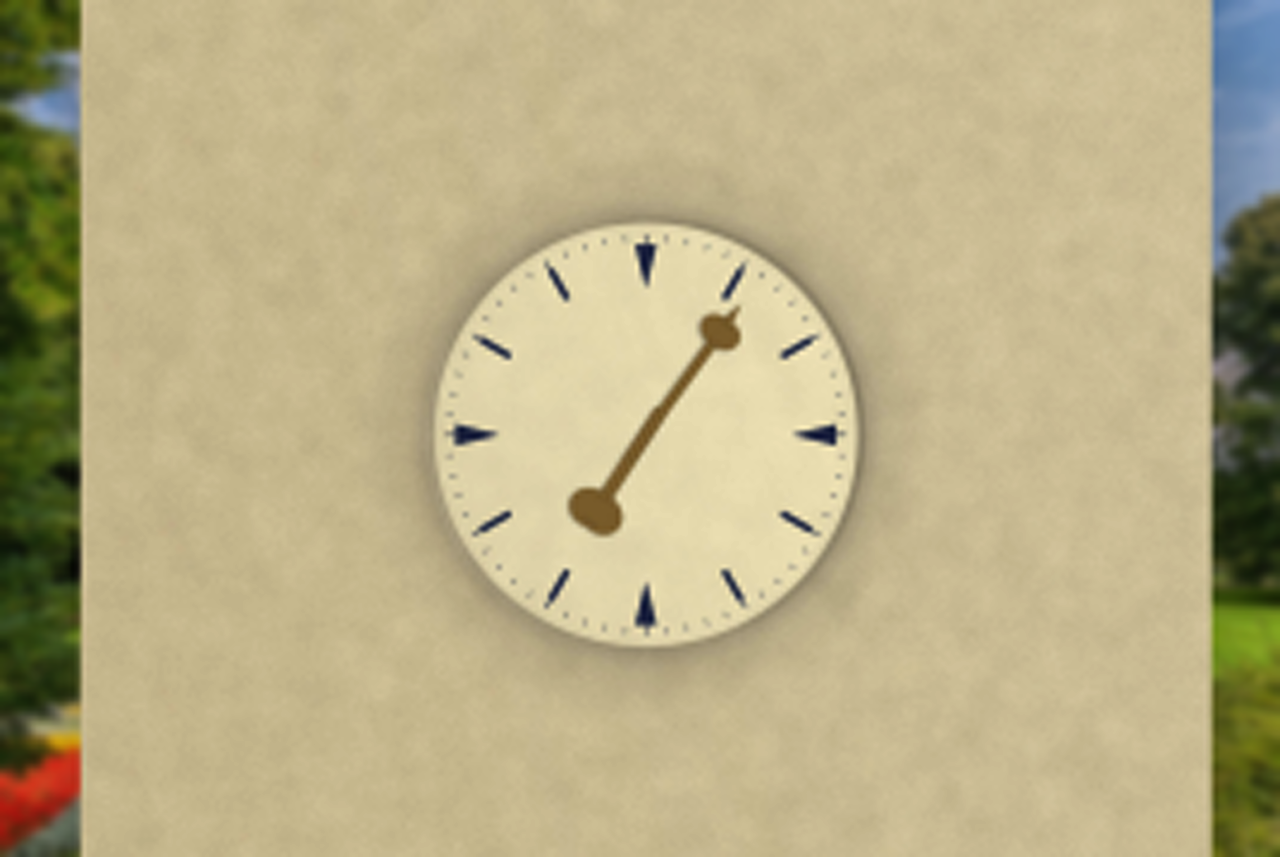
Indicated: 7 h 06 min
